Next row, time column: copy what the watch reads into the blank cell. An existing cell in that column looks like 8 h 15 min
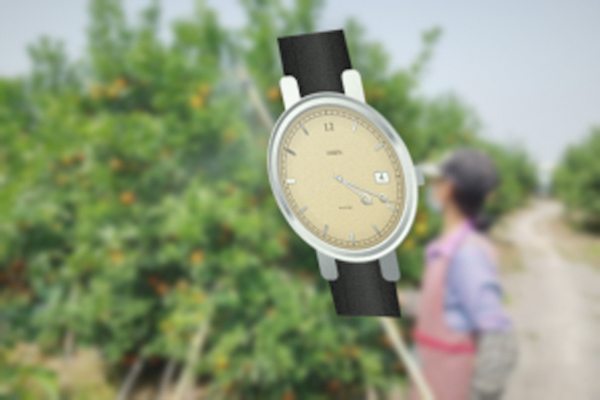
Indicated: 4 h 19 min
